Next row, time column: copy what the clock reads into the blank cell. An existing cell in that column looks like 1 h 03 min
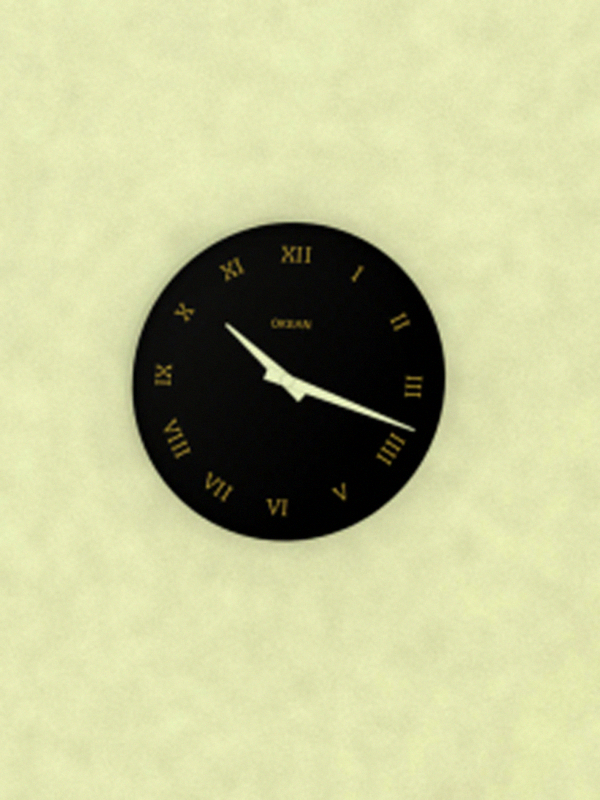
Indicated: 10 h 18 min
